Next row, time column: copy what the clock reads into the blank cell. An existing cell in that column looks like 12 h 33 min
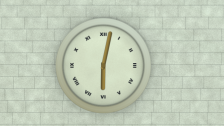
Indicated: 6 h 02 min
